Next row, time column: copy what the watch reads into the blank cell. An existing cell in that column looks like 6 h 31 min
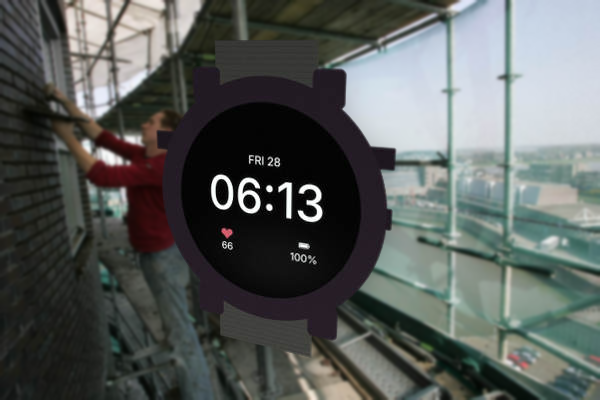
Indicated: 6 h 13 min
